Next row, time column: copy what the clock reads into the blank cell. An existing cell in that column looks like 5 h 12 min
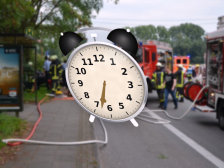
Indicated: 6 h 33 min
